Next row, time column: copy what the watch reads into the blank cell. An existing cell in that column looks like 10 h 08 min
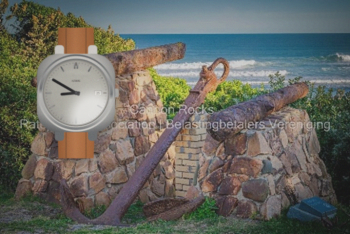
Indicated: 8 h 50 min
